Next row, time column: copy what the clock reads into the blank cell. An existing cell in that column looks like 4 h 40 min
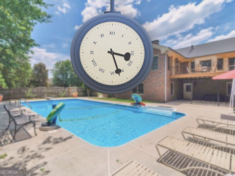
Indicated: 3 h 27 min
